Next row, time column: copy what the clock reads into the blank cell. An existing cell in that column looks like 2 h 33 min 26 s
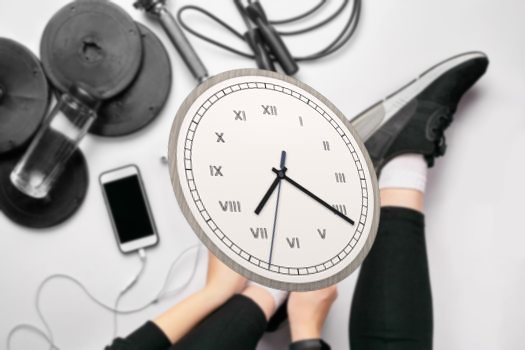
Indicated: 7 h 20 min 33 s
